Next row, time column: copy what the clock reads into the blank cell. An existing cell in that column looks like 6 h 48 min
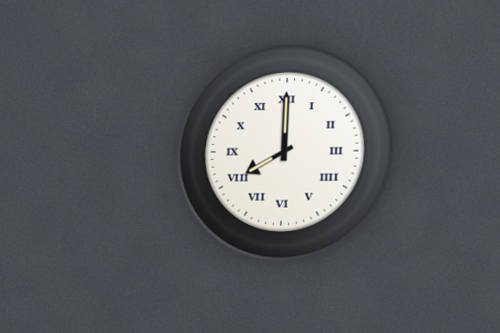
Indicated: 8 h 00 min
